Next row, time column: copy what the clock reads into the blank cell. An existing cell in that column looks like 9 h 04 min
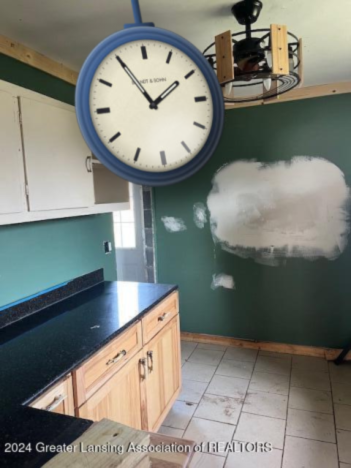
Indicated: 1 h 55 min
